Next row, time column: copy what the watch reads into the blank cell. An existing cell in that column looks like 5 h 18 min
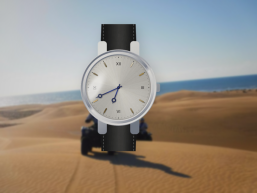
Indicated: 6 h 41 min
